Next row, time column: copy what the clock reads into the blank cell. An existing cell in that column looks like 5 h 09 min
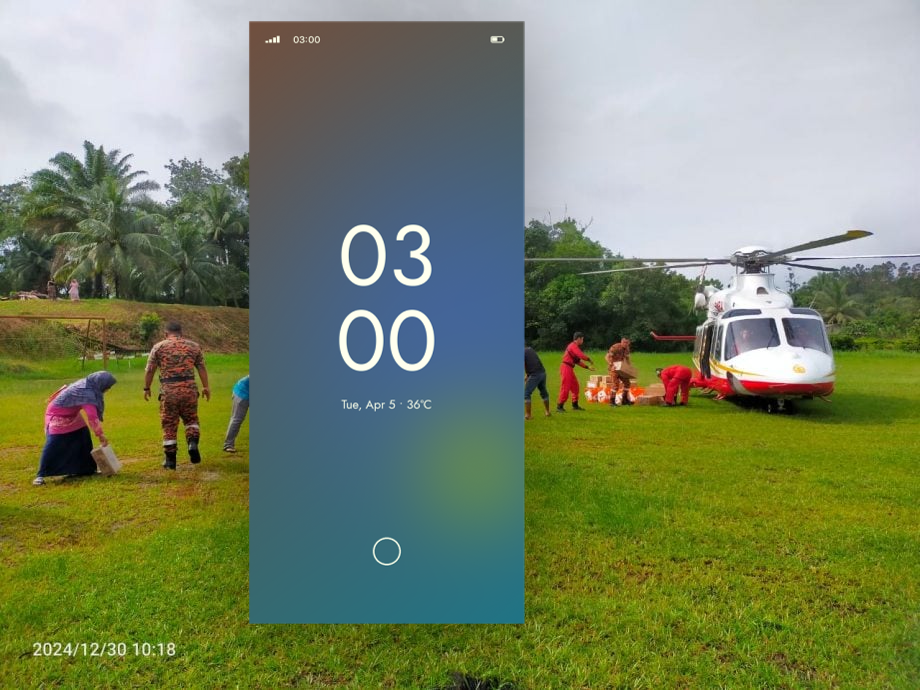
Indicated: 3 h 00 min
